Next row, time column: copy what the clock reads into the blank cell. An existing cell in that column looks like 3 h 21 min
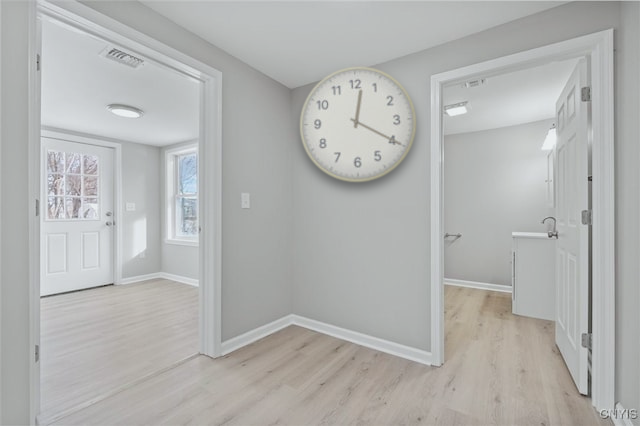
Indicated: 12 h 20 min
